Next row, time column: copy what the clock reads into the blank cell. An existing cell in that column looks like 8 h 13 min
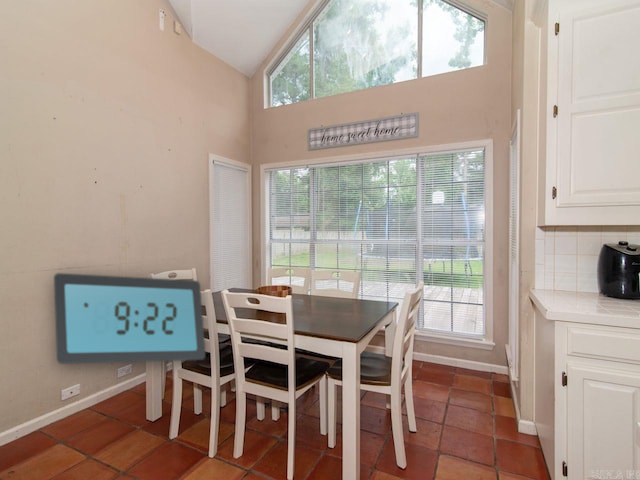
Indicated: 9 h 22 min
